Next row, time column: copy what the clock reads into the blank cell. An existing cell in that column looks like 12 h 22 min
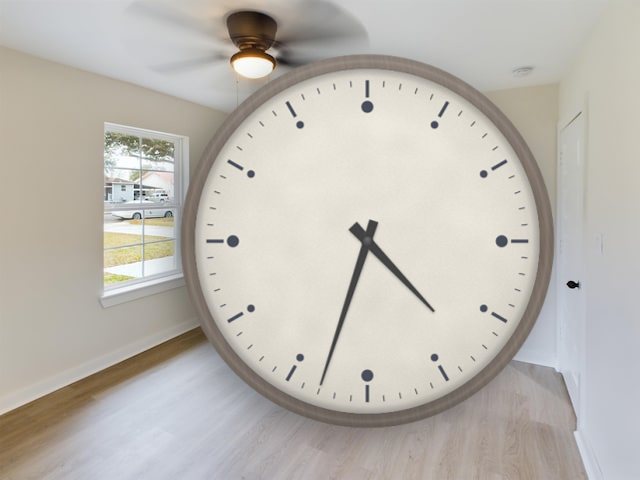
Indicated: 4 h 33 min
